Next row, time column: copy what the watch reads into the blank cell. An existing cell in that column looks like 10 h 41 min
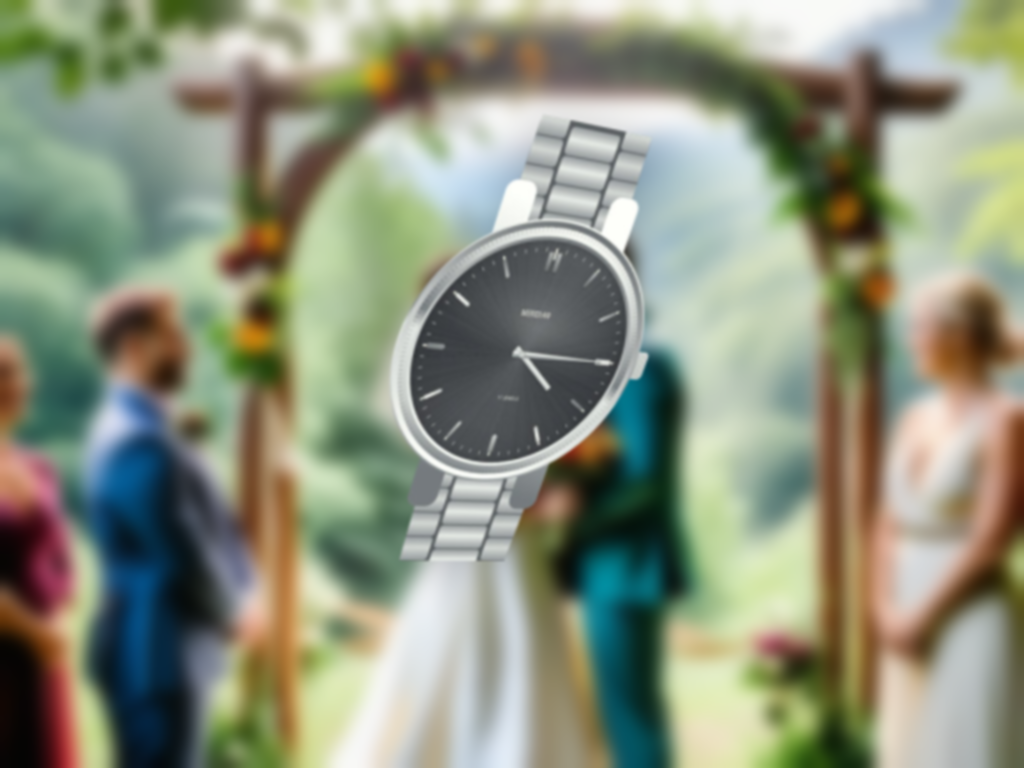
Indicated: 4 h 15 min
